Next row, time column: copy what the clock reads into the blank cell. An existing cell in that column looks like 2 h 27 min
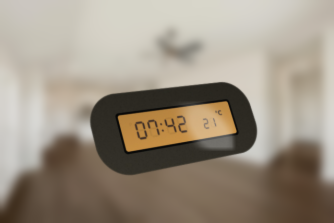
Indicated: 7 h 42 min
